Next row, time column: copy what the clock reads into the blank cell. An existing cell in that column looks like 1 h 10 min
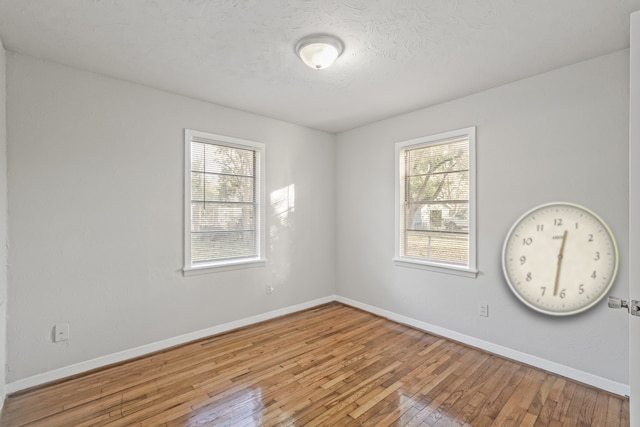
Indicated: 12 h 32 min
